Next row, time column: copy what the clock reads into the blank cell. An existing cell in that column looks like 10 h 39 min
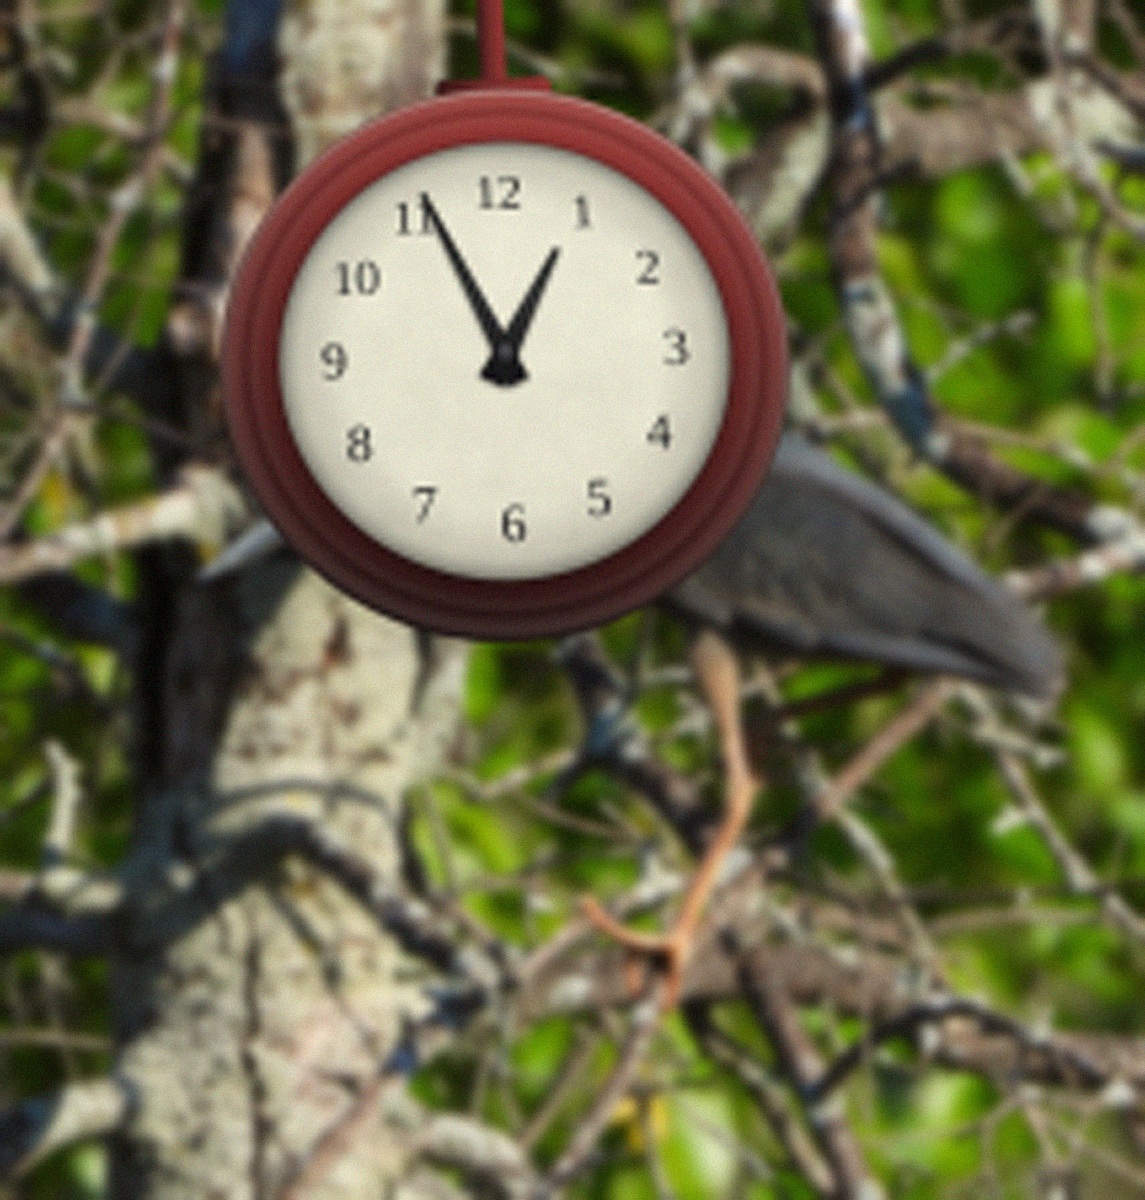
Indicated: 12 h 56 min
